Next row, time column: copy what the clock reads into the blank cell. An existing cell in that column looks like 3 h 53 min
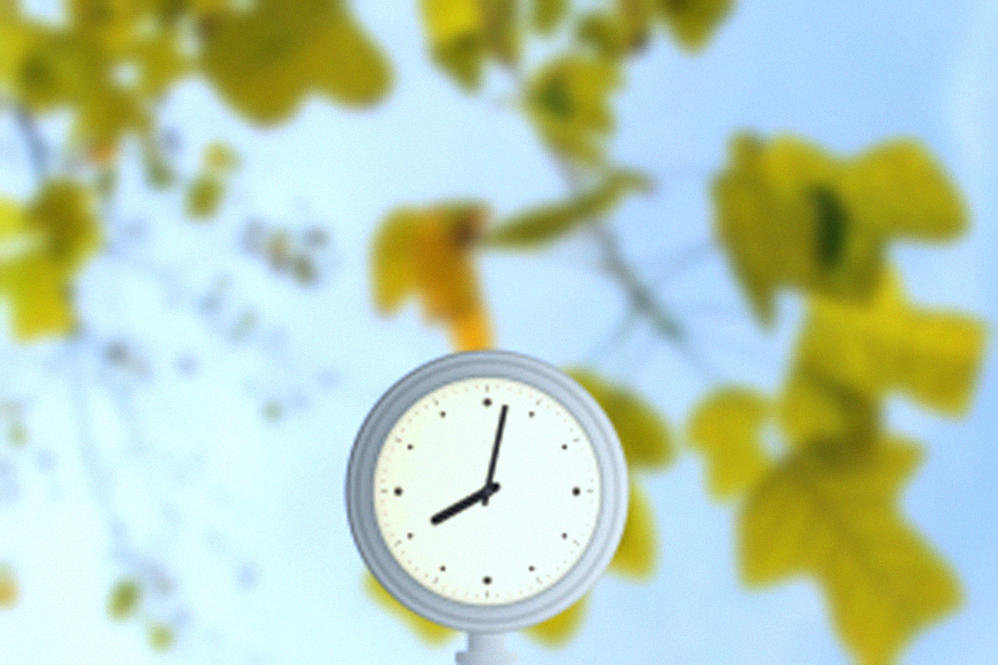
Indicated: 8 h 02 min
